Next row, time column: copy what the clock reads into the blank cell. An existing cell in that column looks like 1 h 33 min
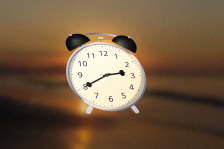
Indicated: 2 h 40 min
